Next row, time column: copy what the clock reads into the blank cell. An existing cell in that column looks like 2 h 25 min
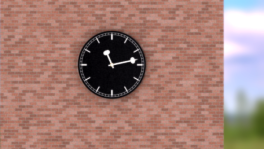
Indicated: 11 h 13 min
